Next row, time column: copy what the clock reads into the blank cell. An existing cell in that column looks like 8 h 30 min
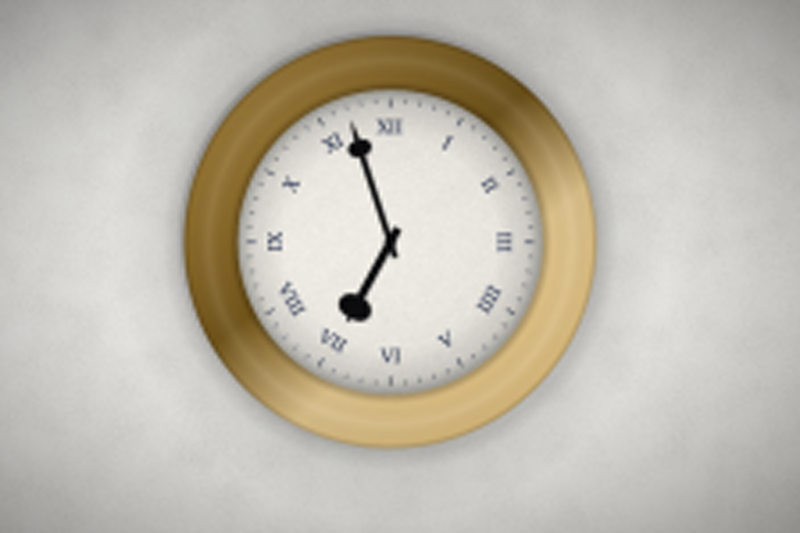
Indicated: 6 h 57 min
